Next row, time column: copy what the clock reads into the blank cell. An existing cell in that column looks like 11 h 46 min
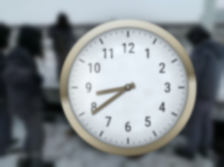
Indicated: 8 h 39 min
